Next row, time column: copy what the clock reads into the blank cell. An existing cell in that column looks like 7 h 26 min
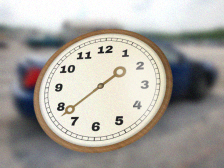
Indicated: 1 h 38 min
